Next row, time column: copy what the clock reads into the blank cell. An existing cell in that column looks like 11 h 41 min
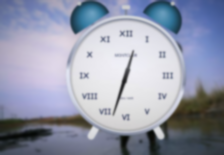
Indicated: 12 h 33 min
